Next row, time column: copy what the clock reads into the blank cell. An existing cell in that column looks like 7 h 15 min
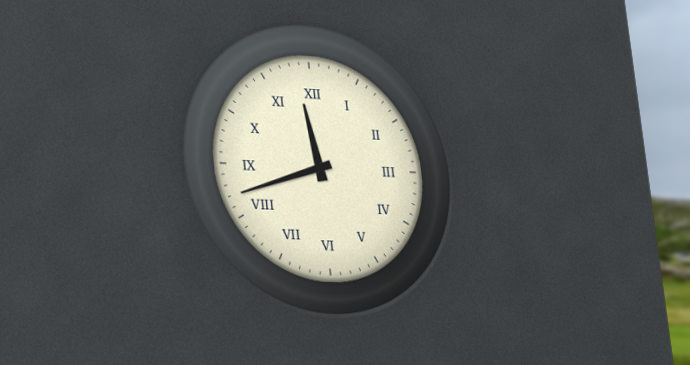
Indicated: 11 h 42 min
